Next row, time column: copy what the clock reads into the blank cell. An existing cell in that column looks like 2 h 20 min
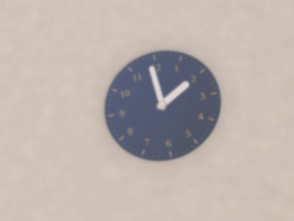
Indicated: 1 h 59 min
